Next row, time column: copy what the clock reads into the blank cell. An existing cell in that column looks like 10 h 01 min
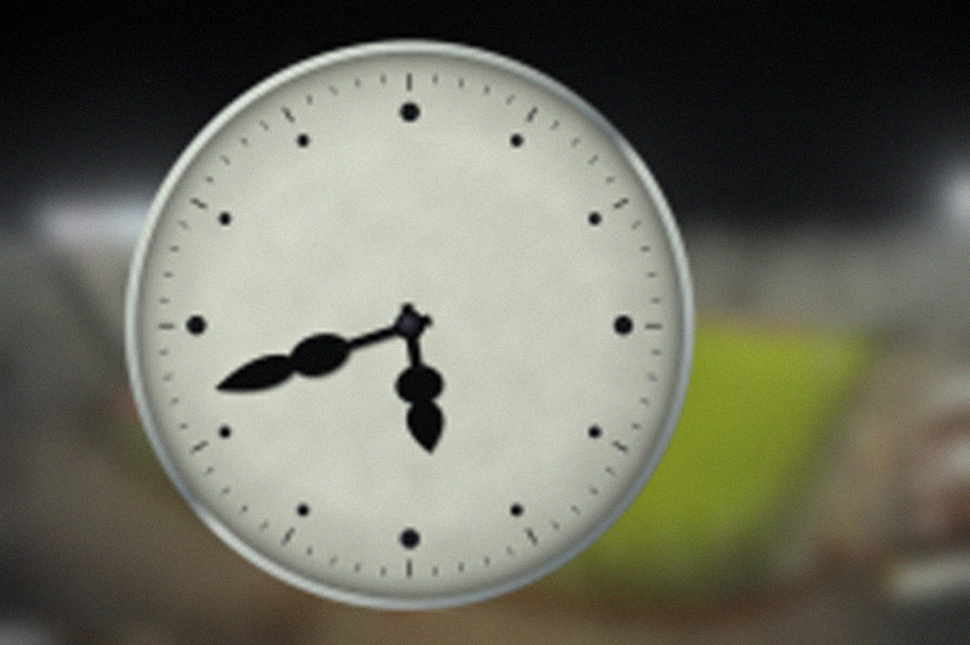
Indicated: 5 h 42 min
